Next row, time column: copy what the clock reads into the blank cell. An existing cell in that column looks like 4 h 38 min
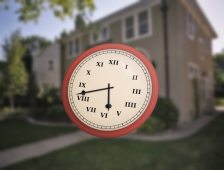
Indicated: 5 h 42 min
